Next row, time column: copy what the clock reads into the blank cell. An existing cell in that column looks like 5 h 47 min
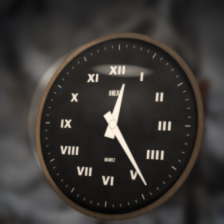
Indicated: 12 h 24 min
